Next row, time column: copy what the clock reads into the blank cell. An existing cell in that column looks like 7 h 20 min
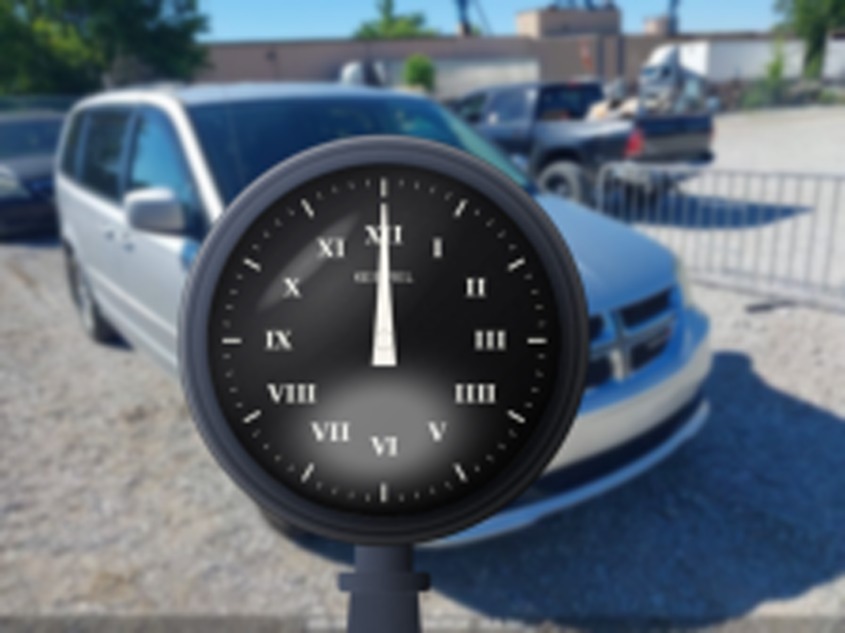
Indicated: 12 h 00 min
